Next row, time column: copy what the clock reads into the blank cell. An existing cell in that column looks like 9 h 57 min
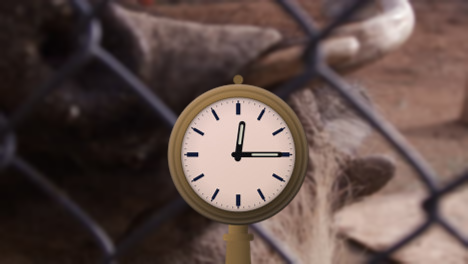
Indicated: 12 h 15 min
